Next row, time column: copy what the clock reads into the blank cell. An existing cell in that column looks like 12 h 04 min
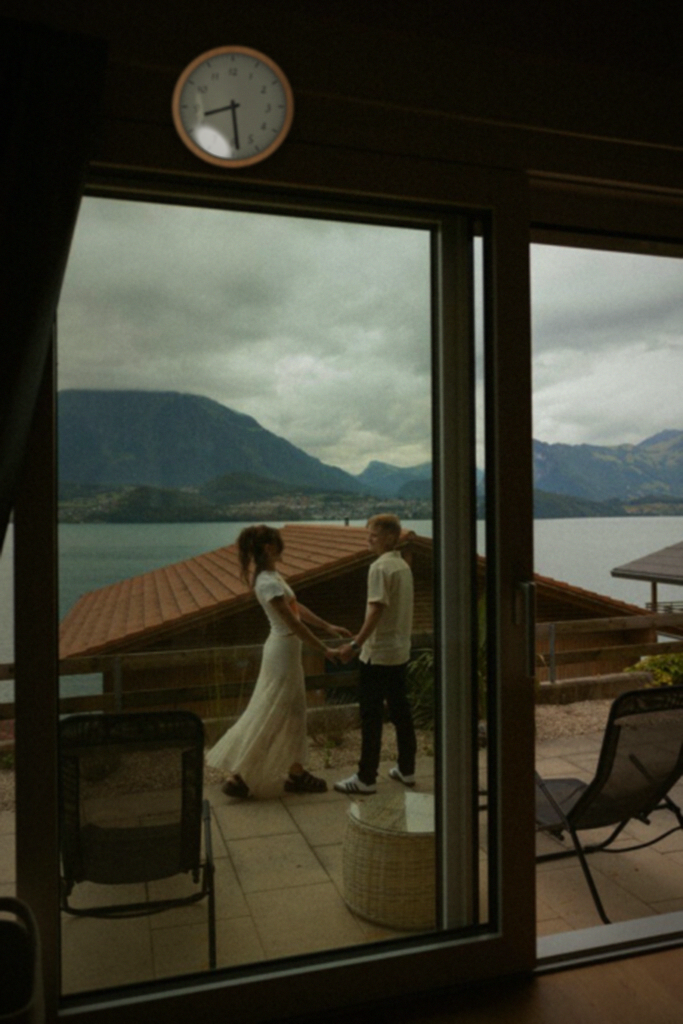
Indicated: 8 h 29 min
